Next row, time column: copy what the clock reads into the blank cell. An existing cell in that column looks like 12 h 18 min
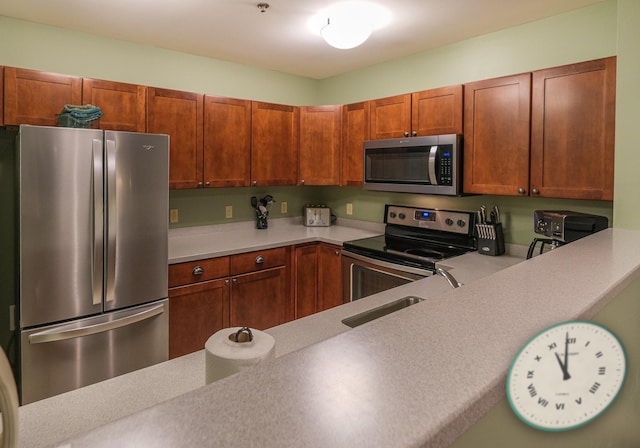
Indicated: 10 h 59 min
